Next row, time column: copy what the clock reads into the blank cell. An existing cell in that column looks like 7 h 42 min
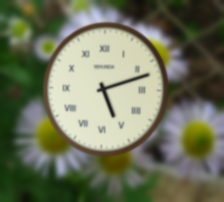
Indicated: 5 h 12 min
